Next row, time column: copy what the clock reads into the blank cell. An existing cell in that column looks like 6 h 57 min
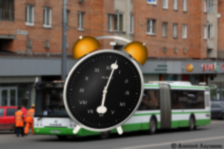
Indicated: 6 h 02 min
